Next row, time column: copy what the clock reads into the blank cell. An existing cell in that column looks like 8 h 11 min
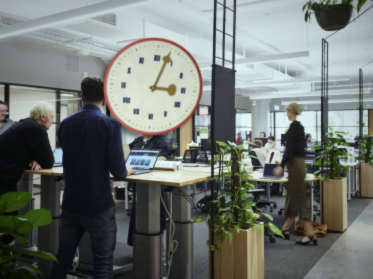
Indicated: 3 h 03 min
